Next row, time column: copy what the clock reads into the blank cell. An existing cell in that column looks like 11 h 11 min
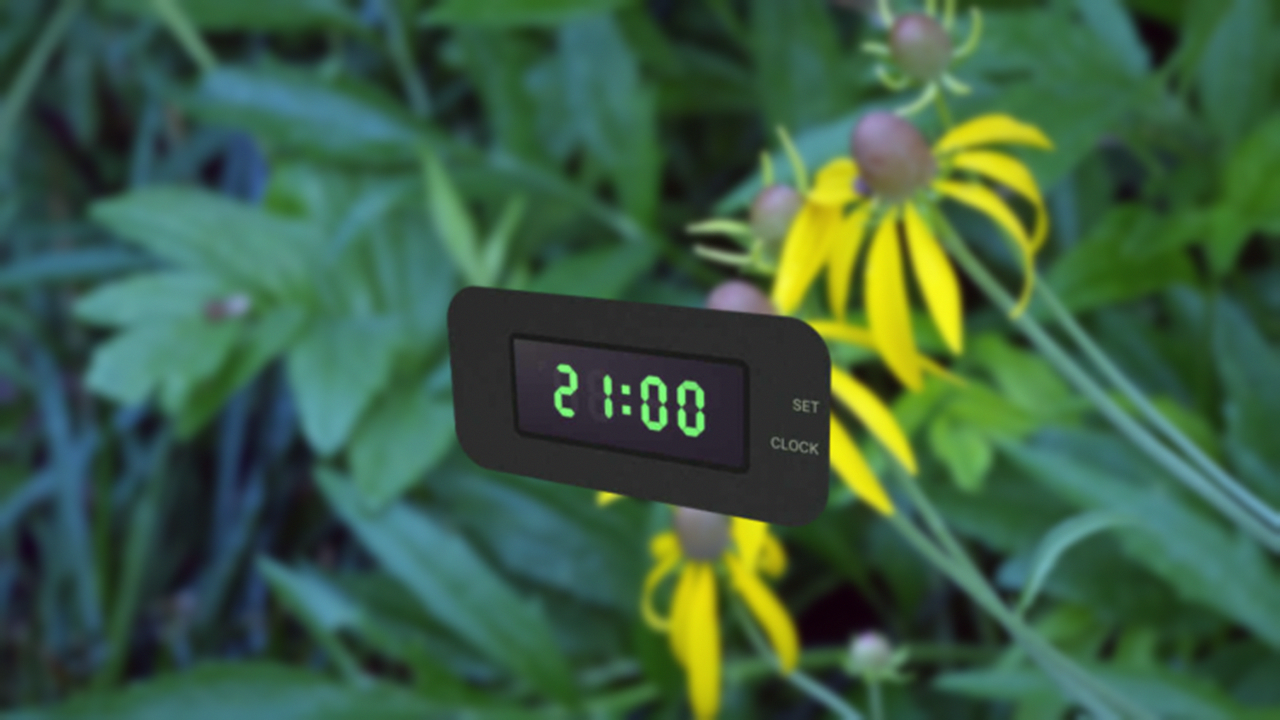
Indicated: 21 h 00 min
